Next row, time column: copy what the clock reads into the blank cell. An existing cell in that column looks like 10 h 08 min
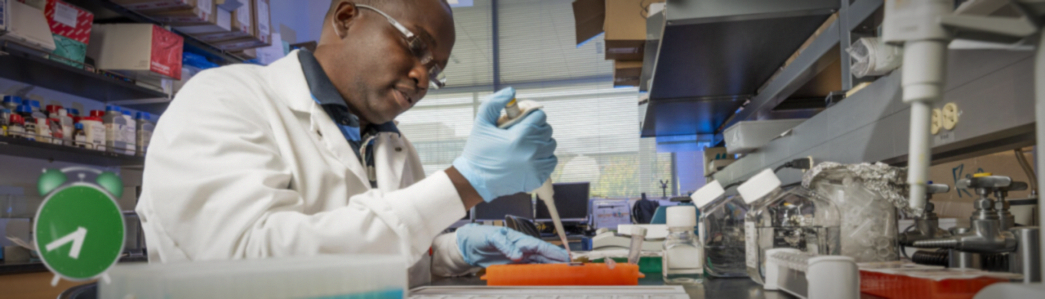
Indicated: 6 h 41 min
